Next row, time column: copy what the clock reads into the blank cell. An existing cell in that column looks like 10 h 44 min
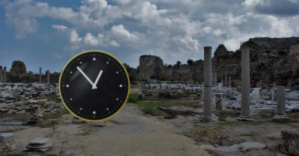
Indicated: 12 h 53 min
